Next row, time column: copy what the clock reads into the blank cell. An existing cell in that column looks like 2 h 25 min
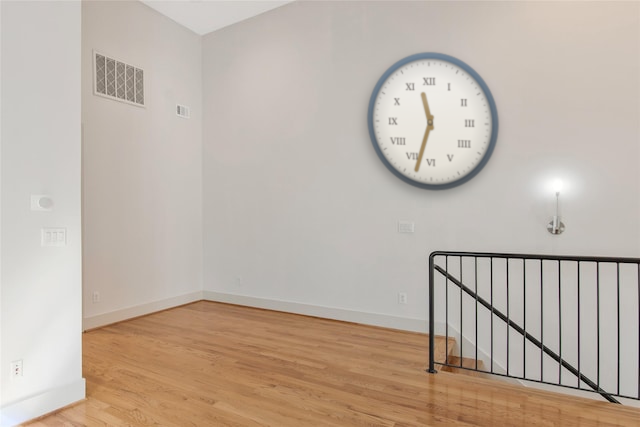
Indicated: 11 h 33 min
